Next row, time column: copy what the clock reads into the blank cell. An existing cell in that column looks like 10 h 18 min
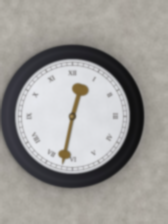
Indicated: 12 h 32 min
